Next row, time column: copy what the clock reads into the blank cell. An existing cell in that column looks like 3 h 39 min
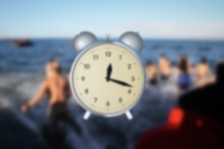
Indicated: 12 h 18 min
